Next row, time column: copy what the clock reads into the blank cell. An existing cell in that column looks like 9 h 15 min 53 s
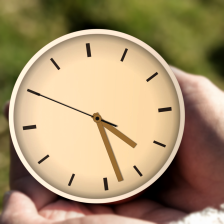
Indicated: 4 h 27 min 50 s
